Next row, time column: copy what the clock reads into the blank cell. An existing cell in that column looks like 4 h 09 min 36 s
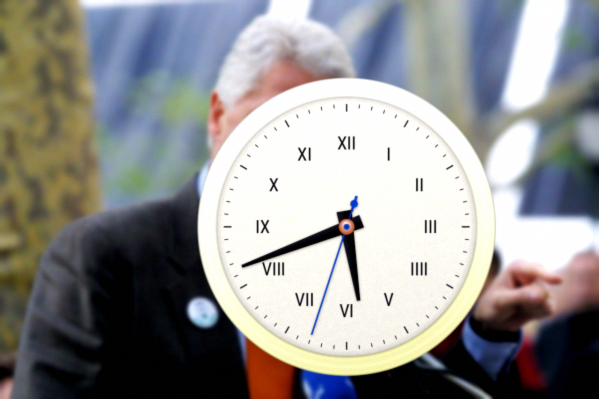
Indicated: 5 h 41 min 33 s
